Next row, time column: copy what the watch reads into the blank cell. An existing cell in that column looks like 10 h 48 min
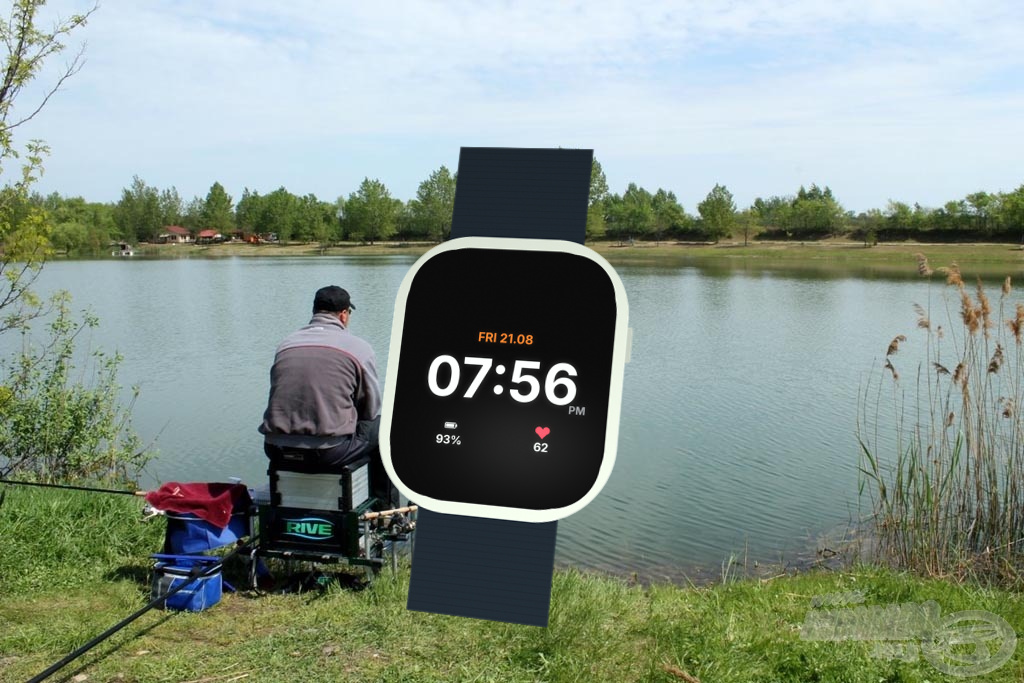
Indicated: 7 h 56 min
